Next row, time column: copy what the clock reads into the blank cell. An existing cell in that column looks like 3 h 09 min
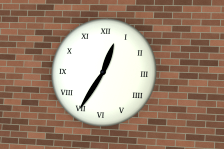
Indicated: 12 h 35 min
